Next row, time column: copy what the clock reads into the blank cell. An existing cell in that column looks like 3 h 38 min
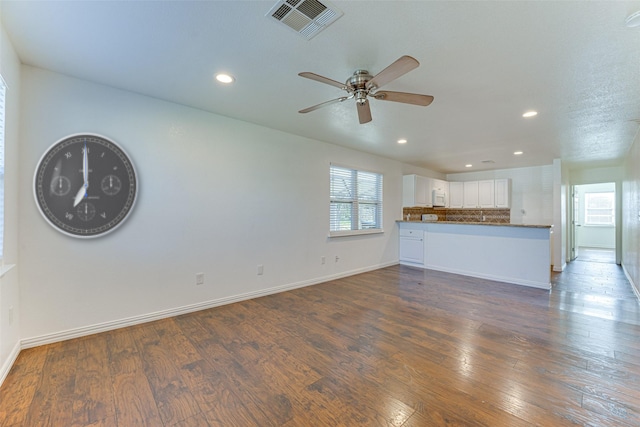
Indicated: 7 h 00 min
